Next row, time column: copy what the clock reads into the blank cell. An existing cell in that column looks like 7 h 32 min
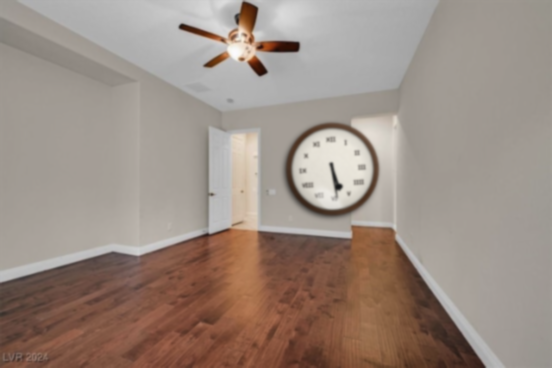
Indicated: 5 h 29 min
